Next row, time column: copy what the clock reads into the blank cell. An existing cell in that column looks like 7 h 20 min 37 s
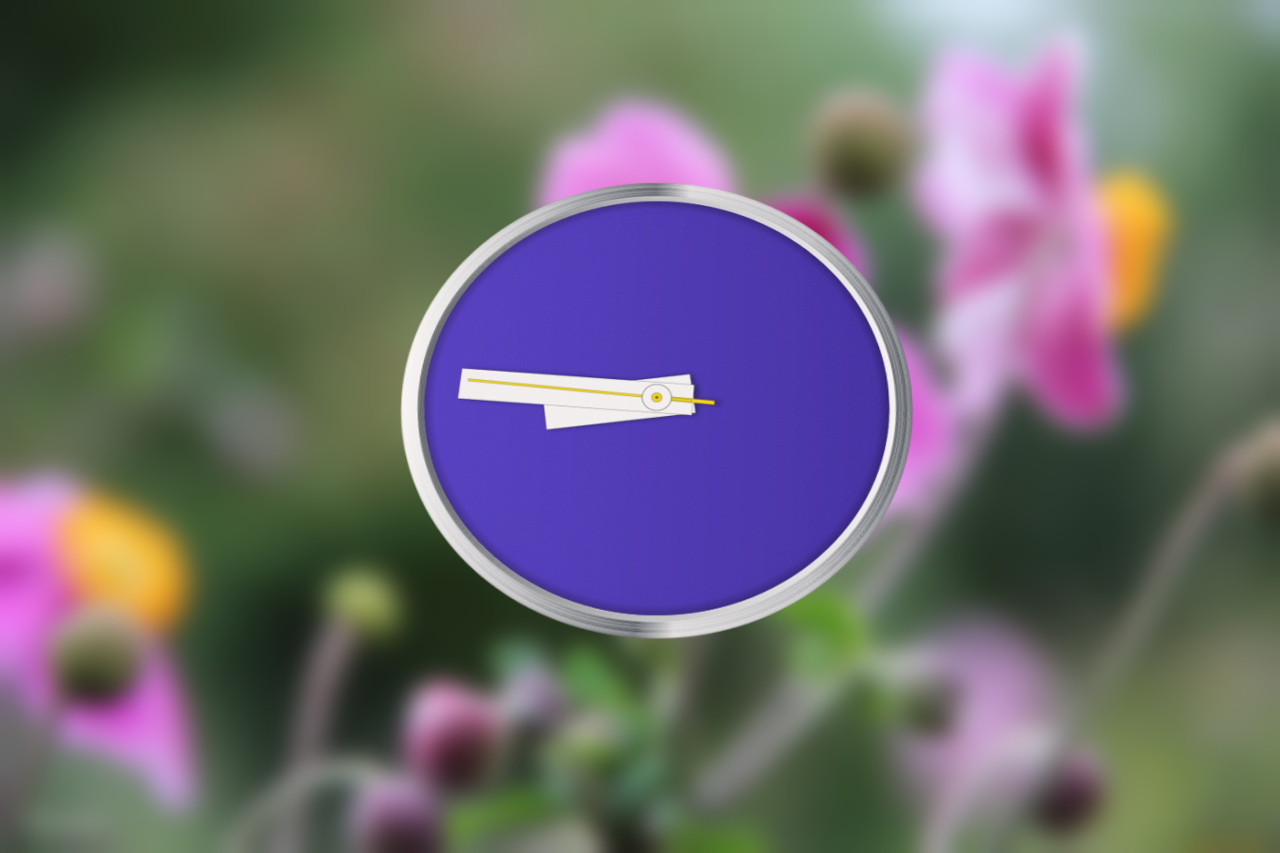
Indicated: 8 h 45 min 46 s
